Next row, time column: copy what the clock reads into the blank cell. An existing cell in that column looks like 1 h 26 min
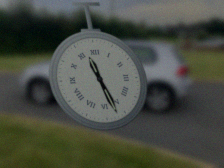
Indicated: 11 h 27 min
